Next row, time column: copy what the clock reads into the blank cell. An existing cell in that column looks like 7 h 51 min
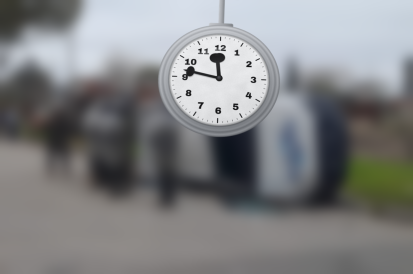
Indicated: 11 h 47 min
